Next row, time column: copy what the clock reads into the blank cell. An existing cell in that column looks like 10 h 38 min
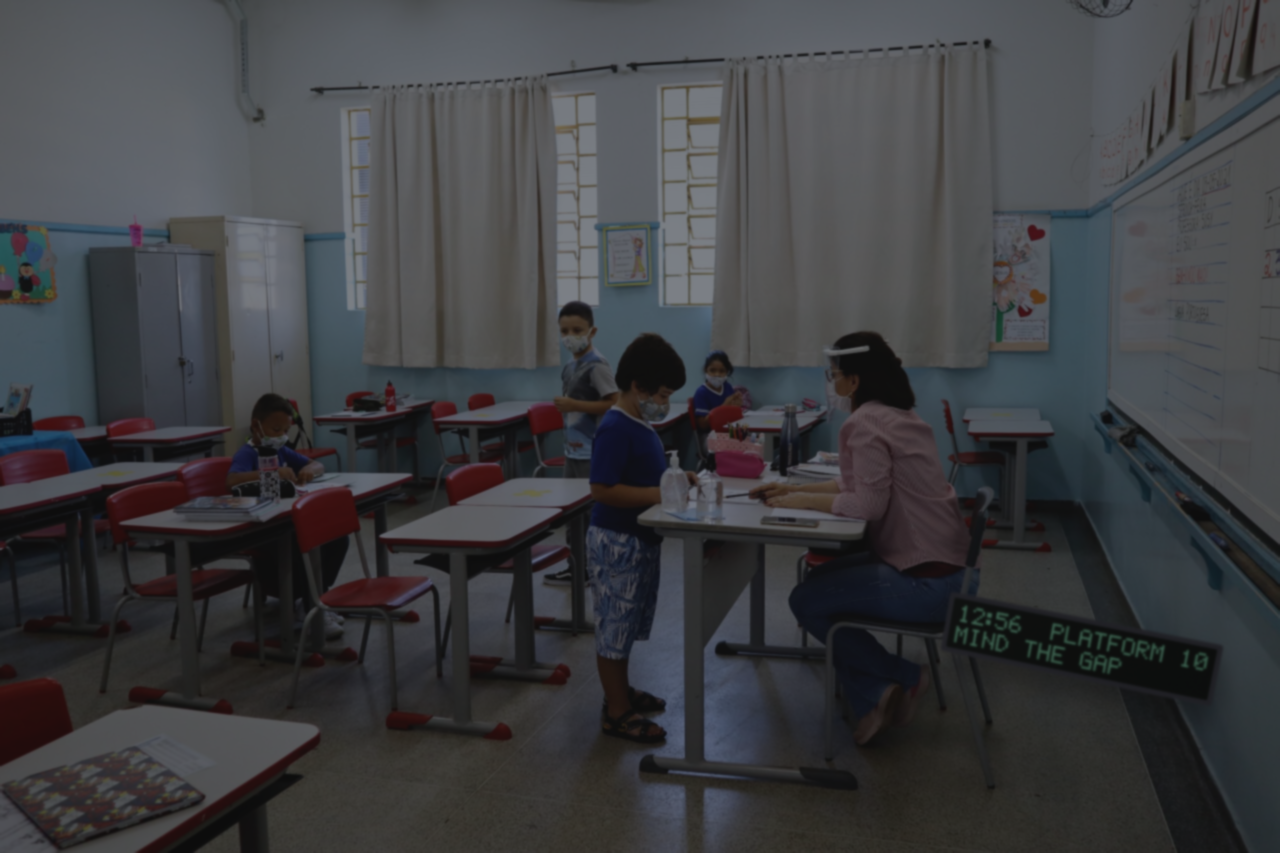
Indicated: 12 h 56 min
